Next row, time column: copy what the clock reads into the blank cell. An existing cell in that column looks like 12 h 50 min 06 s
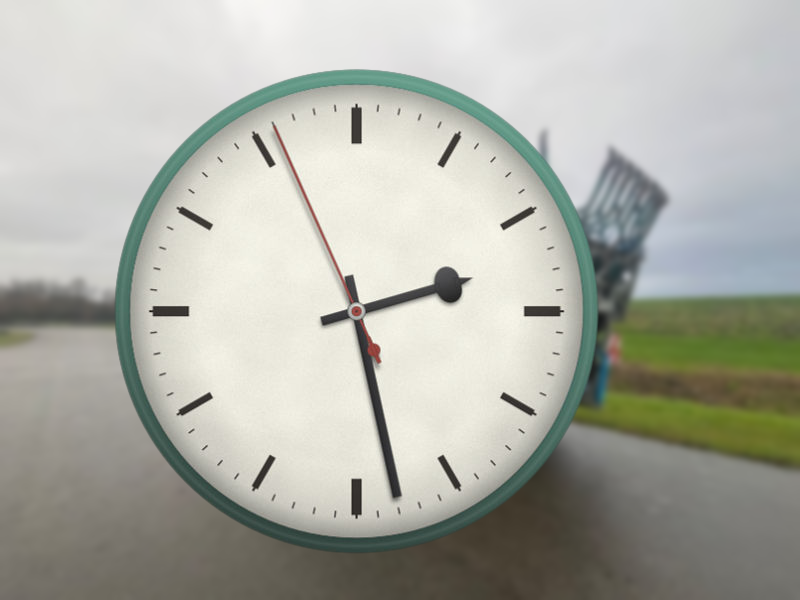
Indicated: 2 h 27 min 56 s
